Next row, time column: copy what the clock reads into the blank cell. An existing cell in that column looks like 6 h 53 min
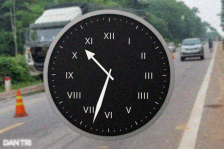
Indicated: 10 h 33 min
